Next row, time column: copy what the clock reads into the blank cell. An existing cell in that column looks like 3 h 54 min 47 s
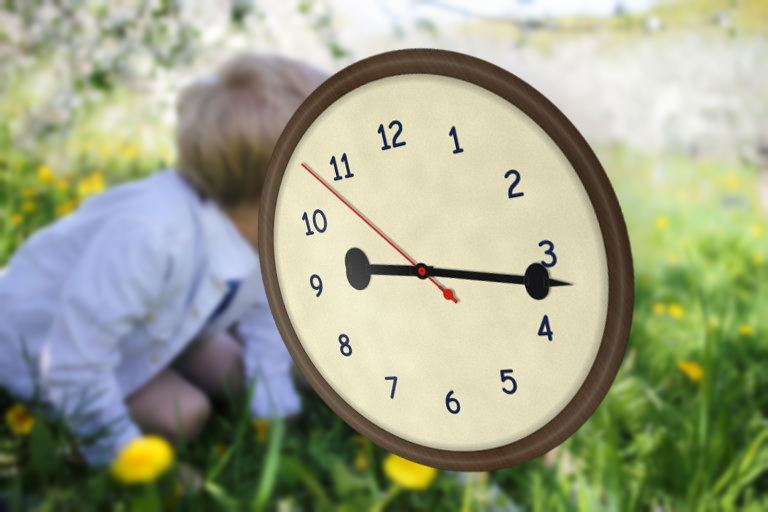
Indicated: 9 h 16 min 53 s
